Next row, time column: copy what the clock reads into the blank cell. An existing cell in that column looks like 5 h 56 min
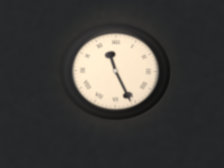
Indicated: 11 h 26 min
